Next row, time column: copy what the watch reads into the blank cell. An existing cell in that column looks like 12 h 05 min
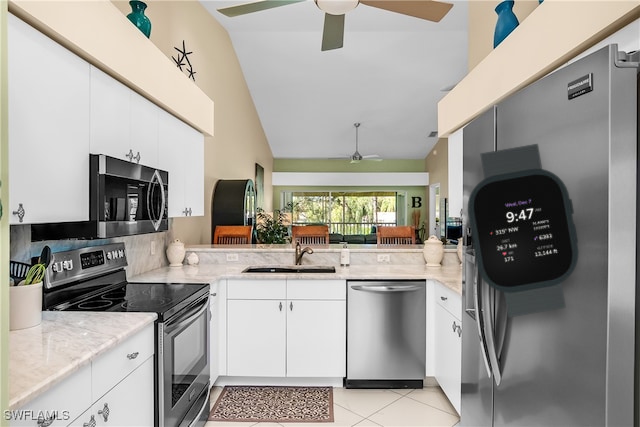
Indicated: 9 h 47 min
